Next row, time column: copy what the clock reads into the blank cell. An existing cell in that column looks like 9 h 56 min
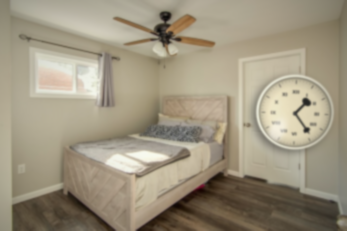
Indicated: 1 h 24 min
